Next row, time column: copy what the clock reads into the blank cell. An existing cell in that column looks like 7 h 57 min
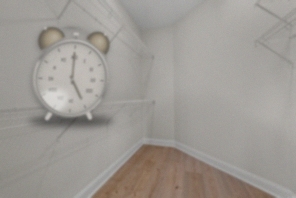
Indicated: 5 h 00 min
